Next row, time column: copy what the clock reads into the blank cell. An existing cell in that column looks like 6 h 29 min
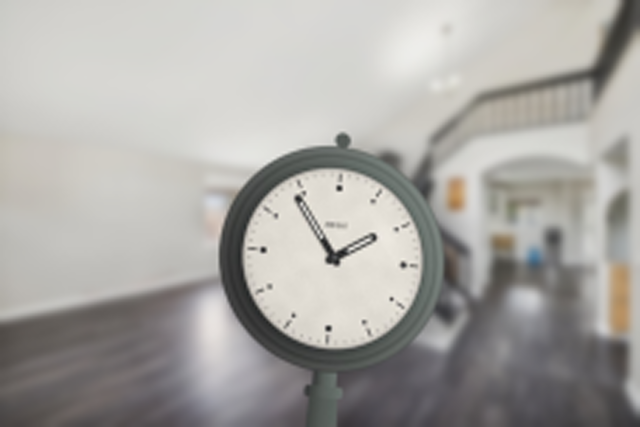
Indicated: 1 h 54 min
